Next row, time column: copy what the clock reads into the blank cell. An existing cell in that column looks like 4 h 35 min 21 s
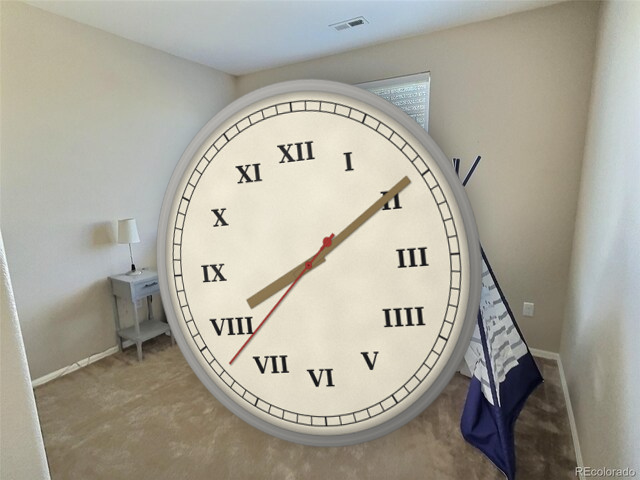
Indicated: 8 h 09 min 38 s
